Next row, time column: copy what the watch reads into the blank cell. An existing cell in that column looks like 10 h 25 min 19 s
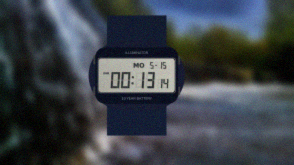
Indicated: 0 h 13 min 14 s
